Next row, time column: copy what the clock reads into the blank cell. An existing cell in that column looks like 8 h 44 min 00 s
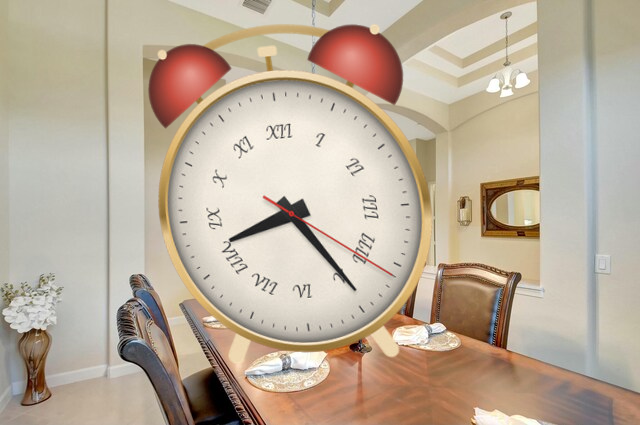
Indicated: 8 h 24 min 21 s
